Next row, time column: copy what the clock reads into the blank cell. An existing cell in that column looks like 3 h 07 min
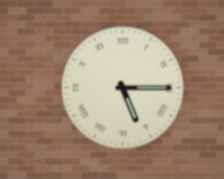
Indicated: 5 h 15 min
